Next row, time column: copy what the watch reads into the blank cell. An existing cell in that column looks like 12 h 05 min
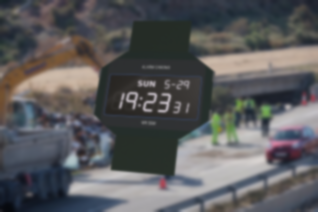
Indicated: 19 h 23 min
